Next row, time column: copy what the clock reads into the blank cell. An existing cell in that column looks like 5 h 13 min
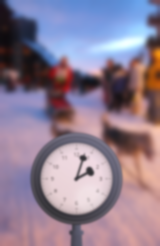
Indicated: 2 h 03 min
